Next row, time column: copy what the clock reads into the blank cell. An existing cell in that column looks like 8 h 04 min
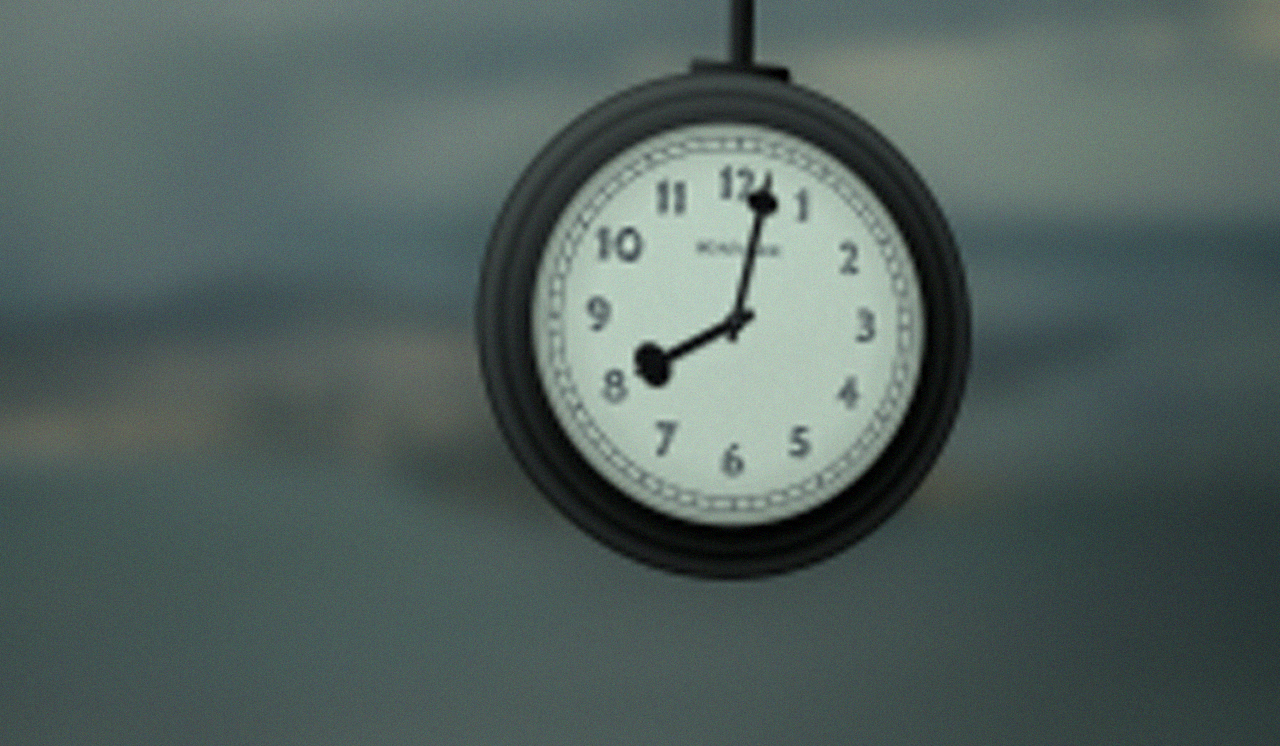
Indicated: 8 h 02 min
